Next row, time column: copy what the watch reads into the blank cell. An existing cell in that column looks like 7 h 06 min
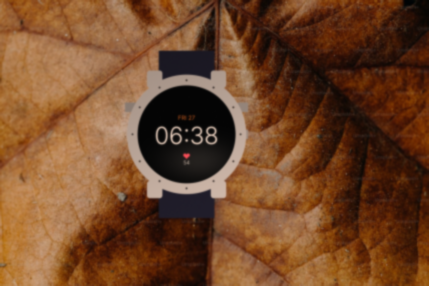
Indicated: 6 h 38 min
